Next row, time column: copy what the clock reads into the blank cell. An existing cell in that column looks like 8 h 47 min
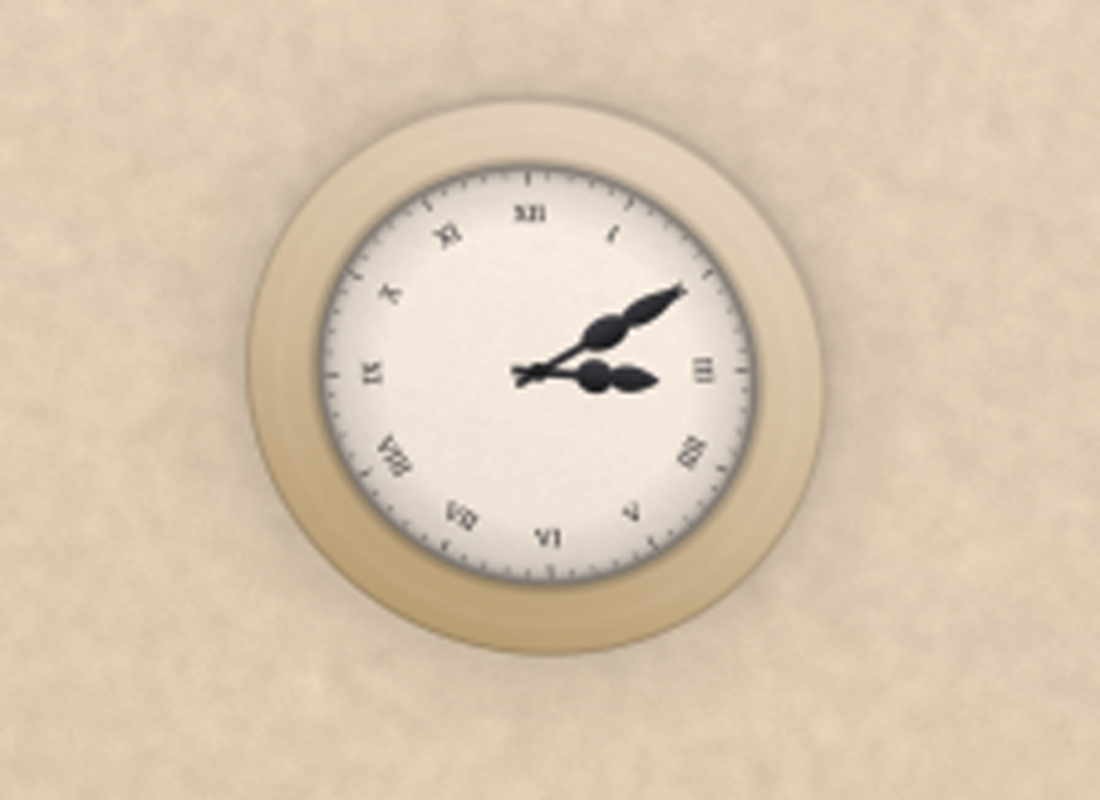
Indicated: 3 h 10 min
